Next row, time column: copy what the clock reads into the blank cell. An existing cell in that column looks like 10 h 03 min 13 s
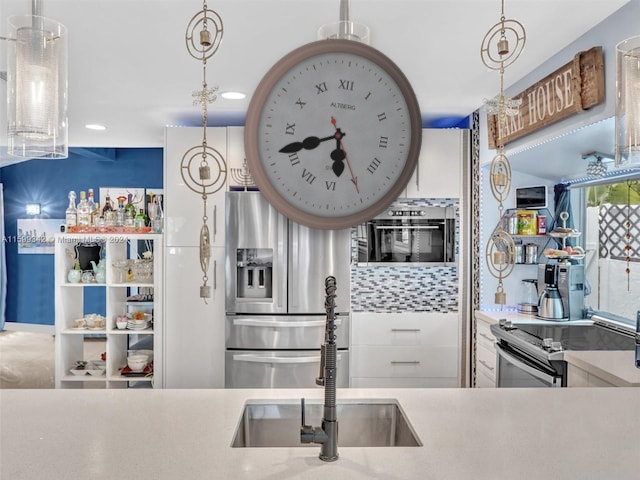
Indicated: 5 h 41 min 25 s
